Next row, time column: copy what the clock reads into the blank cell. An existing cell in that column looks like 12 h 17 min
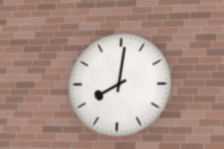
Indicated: 8 h 01 min
